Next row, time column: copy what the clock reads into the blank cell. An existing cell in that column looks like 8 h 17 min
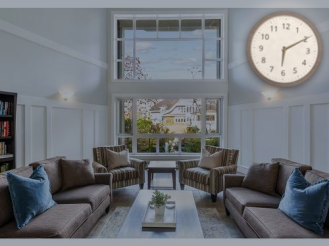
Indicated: 6 h 10 min
